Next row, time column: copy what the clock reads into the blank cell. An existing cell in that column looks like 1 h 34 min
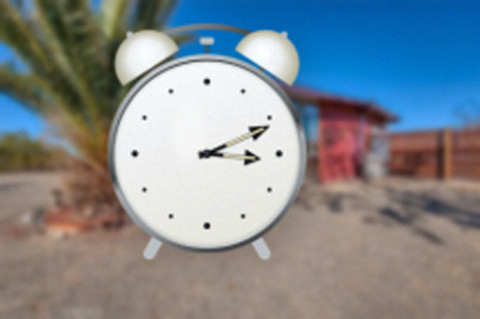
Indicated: 3 h 11 min
